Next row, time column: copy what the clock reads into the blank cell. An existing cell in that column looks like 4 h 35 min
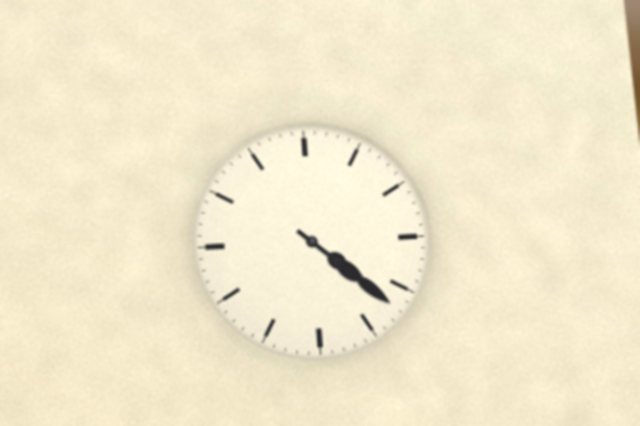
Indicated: 4 h 22 min
